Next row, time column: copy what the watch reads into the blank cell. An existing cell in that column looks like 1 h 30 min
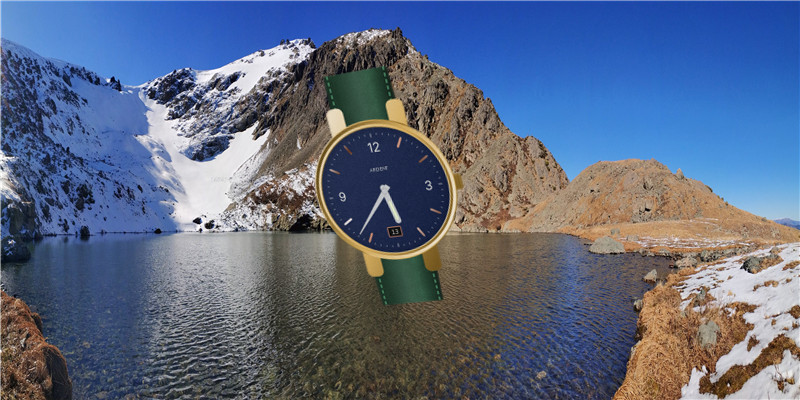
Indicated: 5 h 37 min
